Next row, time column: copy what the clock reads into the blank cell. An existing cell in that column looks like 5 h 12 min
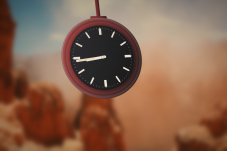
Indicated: 8 h 44 min
